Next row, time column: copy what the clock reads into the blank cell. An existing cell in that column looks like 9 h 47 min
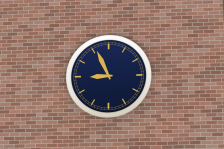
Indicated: 8 h 56 min
